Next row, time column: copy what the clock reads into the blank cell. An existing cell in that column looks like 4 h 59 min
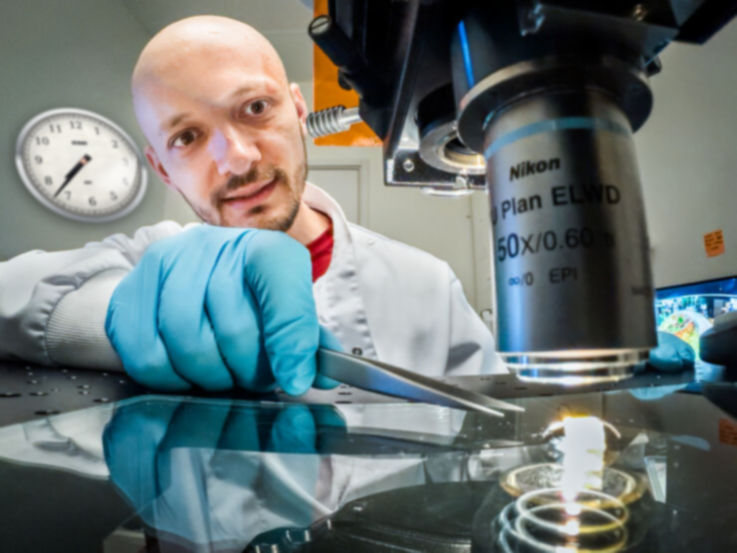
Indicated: 7 h 37 min
